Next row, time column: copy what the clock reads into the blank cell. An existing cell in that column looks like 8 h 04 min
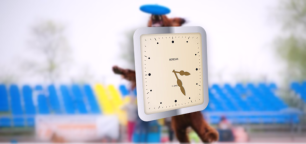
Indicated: 3 h 26 min
